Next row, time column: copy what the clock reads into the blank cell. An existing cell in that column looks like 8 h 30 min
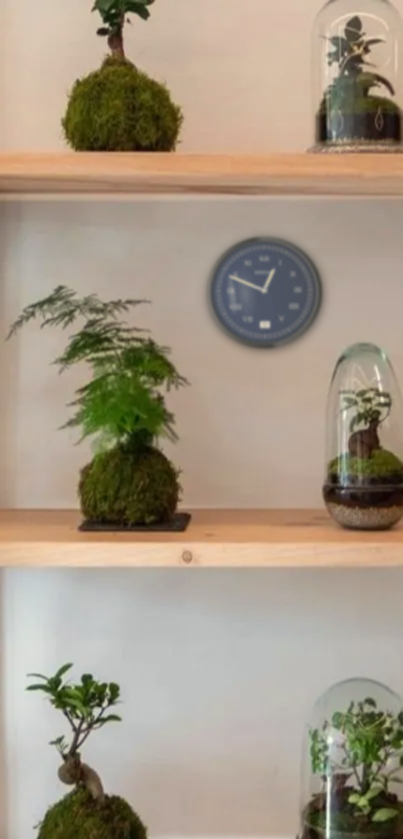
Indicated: 12 h 49 min
